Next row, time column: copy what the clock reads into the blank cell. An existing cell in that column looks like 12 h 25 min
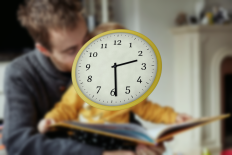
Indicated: 2 h 29 min
